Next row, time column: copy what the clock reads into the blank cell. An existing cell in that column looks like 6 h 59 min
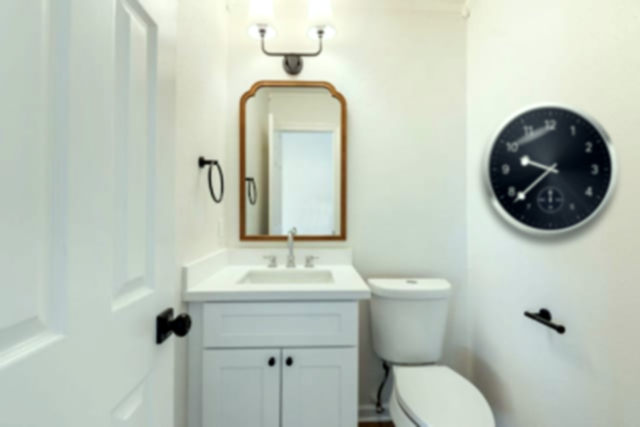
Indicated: 9 h 38 min
